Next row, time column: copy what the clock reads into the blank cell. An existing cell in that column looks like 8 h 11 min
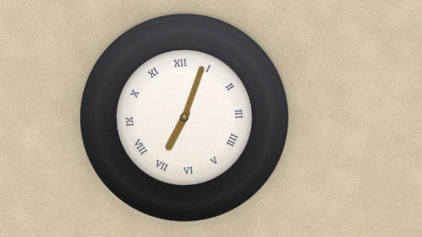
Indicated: 7 h 04 min
